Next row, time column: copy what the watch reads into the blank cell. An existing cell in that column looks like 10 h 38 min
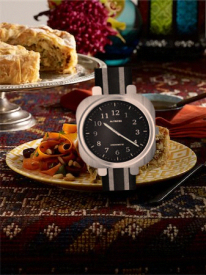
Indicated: 10 h 21 min
